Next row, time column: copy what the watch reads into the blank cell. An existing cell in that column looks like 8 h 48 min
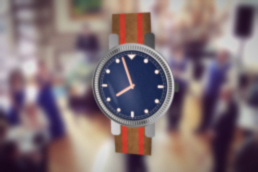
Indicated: 7 h 57 min
